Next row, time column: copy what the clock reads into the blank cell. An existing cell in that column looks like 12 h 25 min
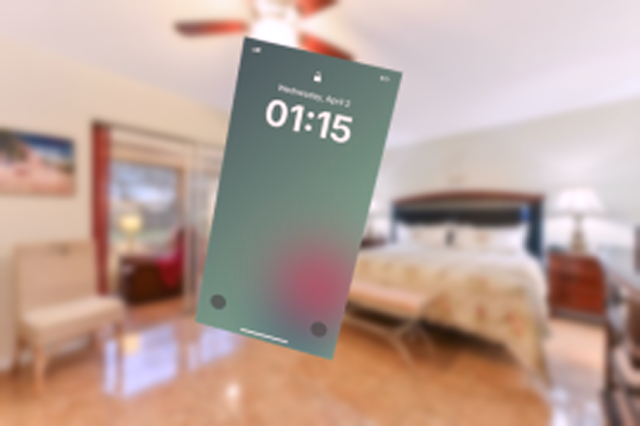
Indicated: 1 h 15 min
